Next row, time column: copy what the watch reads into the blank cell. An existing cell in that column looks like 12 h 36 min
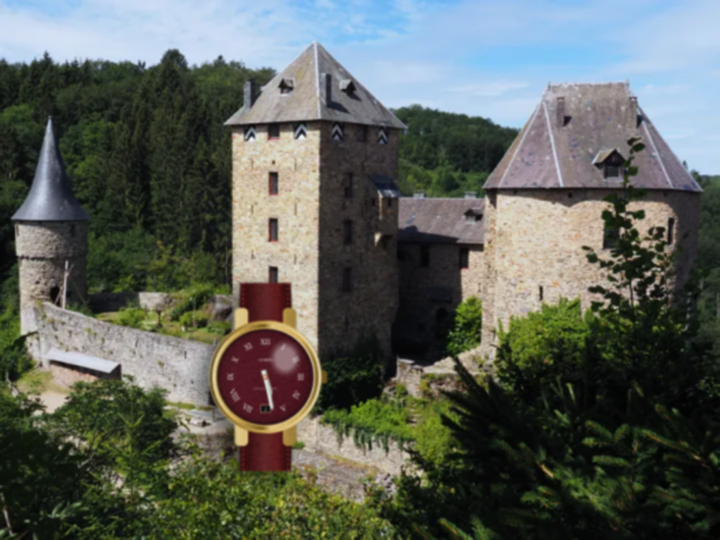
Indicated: 5 h 28 min
